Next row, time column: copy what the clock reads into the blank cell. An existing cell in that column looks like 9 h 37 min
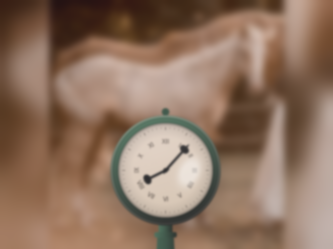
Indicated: 8 h 07 min
